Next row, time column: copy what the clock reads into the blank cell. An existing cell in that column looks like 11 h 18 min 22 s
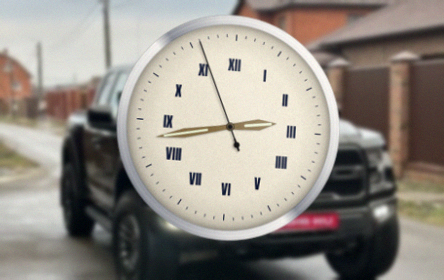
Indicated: 2 h 42 min 56 s
